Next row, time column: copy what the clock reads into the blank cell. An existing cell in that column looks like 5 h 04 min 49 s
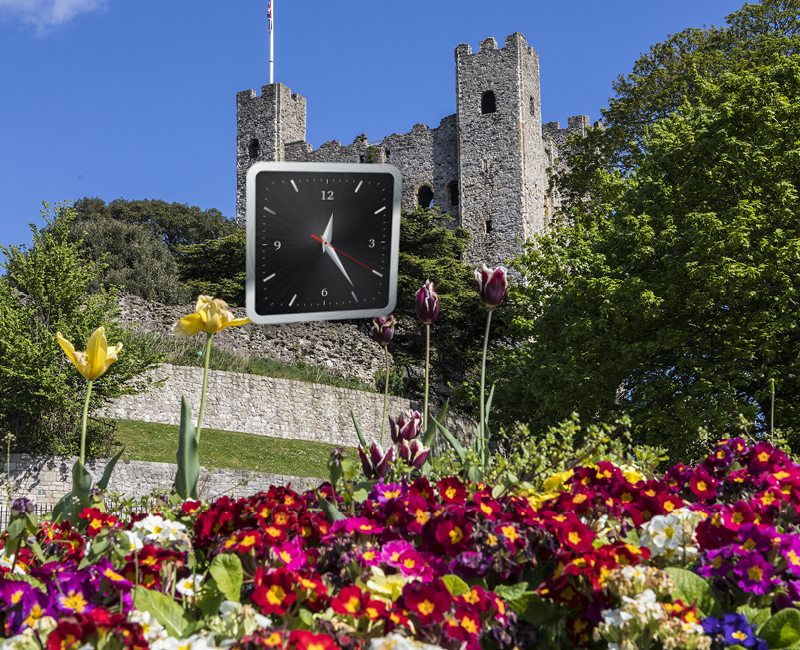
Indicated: 12 h 24 min 20 s
